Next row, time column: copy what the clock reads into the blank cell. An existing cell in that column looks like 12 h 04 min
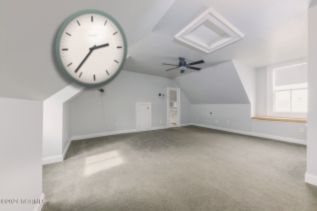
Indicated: 2 h 37 min
